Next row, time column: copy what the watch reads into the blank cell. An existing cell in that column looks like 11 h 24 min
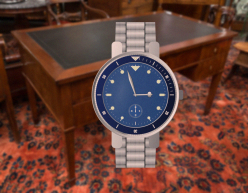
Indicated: 2 h 57 min
